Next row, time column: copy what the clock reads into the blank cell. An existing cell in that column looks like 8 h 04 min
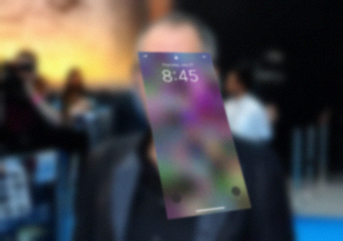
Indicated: 8 h 45 min
